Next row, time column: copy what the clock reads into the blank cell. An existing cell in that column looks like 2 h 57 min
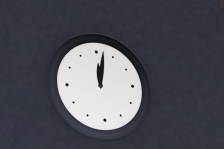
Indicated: 12 h 02 min
